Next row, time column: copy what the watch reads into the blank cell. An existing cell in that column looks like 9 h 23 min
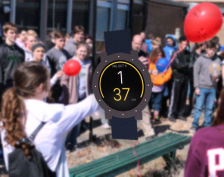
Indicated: 1 h 37 min
